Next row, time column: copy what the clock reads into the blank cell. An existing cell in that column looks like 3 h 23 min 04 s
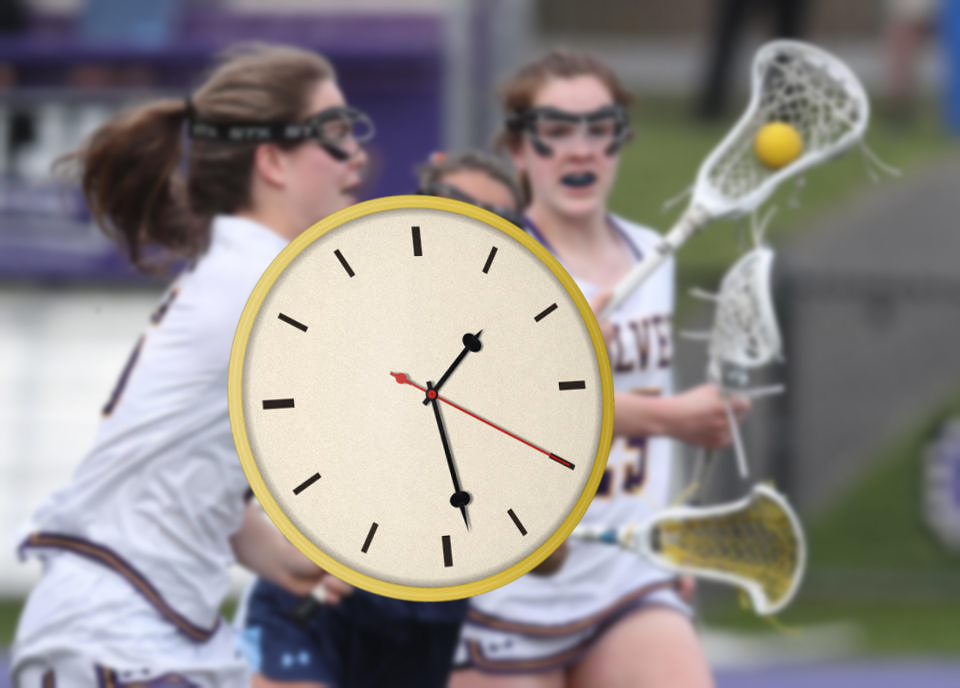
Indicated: 1 h 28 min 20 s
